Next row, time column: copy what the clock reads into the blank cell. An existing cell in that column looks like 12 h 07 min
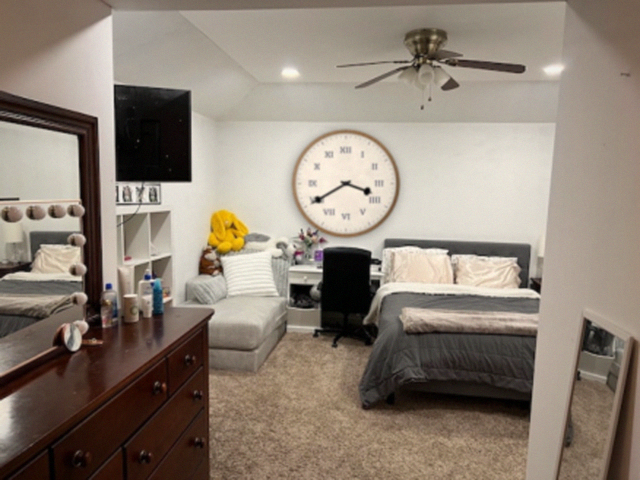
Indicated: 3 h 40 min
